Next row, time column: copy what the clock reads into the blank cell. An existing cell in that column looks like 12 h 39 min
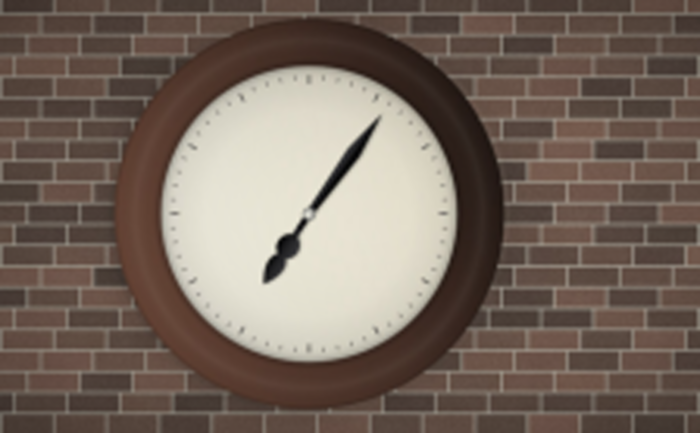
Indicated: 7 h 06 min
